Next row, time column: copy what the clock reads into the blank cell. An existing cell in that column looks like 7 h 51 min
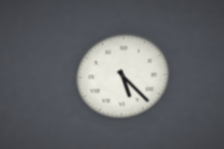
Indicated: 5 h 23 min
